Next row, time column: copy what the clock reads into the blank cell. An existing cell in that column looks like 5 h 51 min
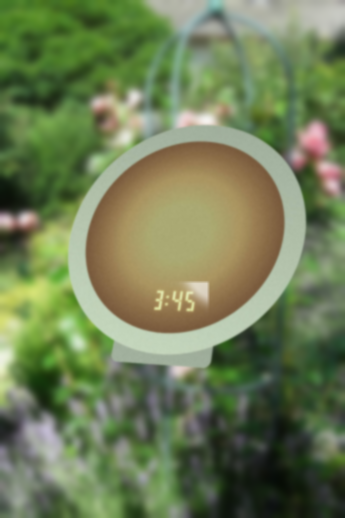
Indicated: 3 h 45 min
